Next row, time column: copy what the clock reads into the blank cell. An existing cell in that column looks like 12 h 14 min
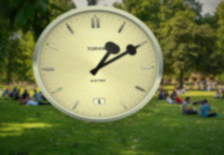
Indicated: 1 h 10 min
